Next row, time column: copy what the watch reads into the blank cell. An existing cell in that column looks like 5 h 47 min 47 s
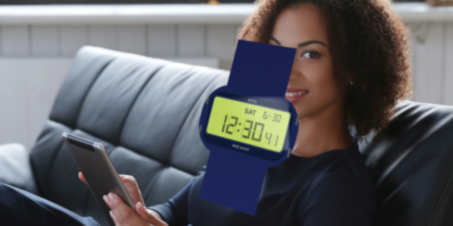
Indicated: 12 h 30 min 41 s
